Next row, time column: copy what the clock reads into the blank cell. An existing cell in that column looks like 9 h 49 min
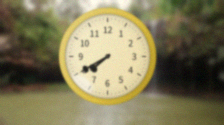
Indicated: 7 h 40 min
